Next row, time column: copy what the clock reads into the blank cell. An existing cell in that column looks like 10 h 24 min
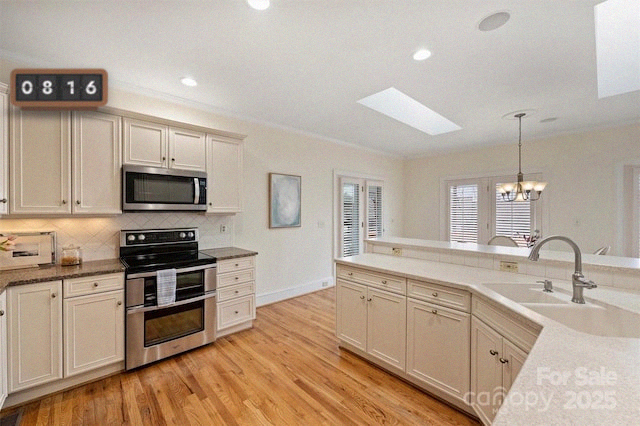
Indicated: 8 h 16 min
